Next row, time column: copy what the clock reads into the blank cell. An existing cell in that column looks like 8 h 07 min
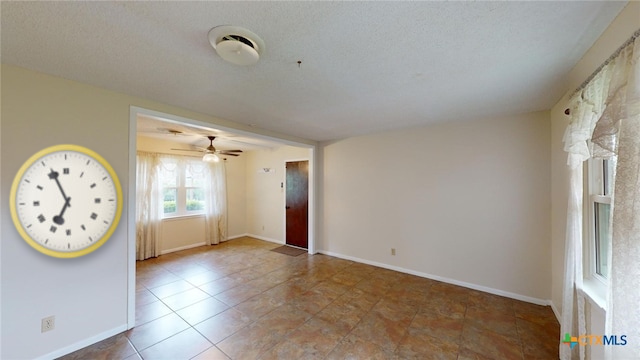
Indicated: 6 h 56 min
